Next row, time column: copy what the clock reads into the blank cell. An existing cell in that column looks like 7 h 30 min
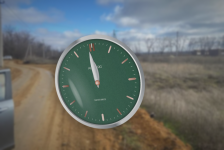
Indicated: 11 h 59 min
